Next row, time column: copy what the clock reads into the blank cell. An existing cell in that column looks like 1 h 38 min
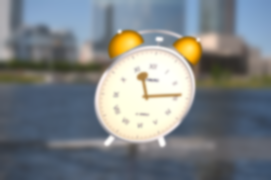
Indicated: 11 h 14 min
